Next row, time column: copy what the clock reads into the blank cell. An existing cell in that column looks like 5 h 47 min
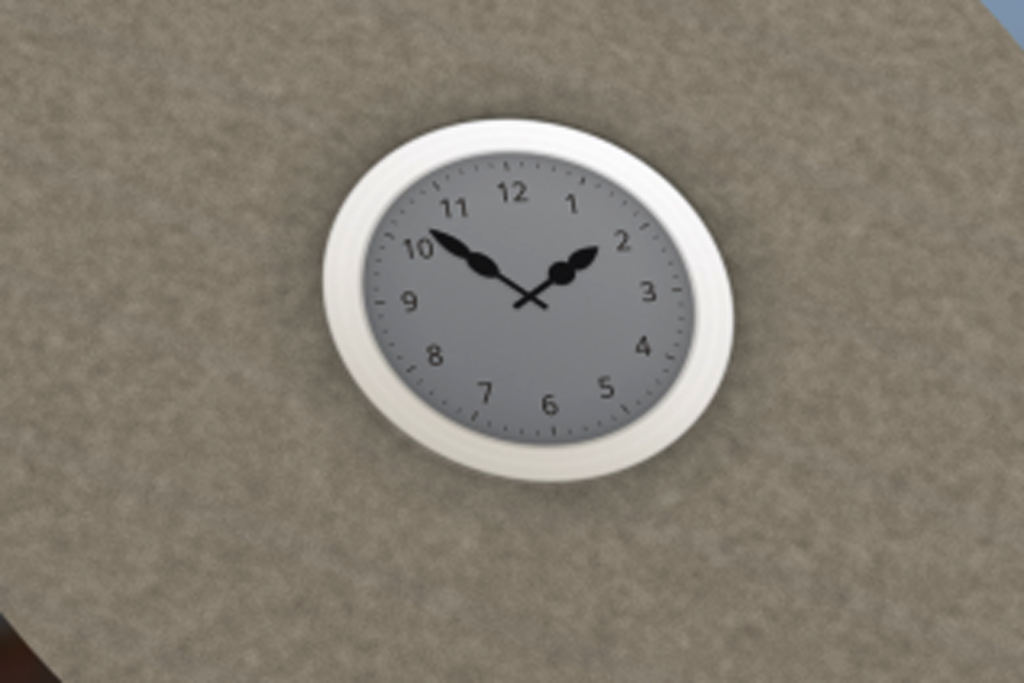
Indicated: 1 h 52 min
